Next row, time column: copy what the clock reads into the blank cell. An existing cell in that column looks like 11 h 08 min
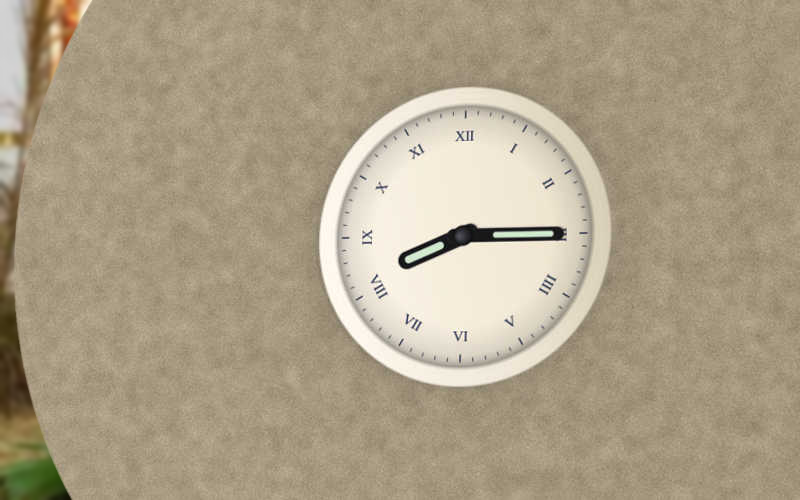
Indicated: 8 h 15 min
